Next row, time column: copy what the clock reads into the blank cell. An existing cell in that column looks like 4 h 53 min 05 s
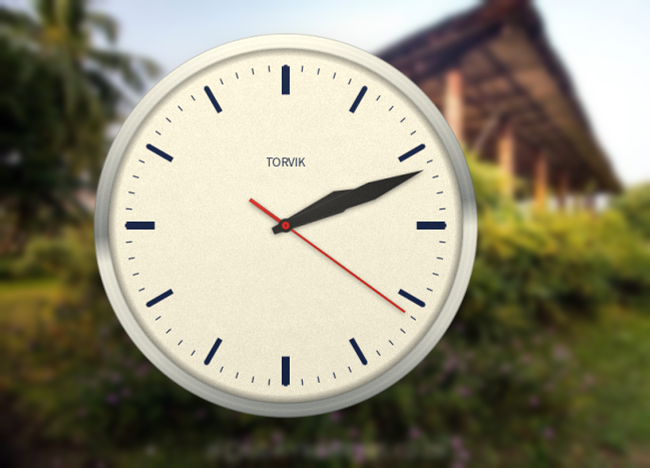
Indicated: 2 h 11 min 21 s
